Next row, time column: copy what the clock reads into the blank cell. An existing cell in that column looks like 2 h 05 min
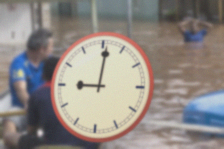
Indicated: 9 h 01 min
